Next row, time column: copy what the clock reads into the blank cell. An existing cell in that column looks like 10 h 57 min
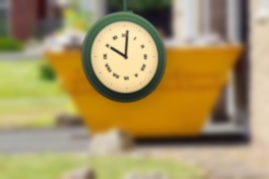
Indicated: 10 h 01 min
